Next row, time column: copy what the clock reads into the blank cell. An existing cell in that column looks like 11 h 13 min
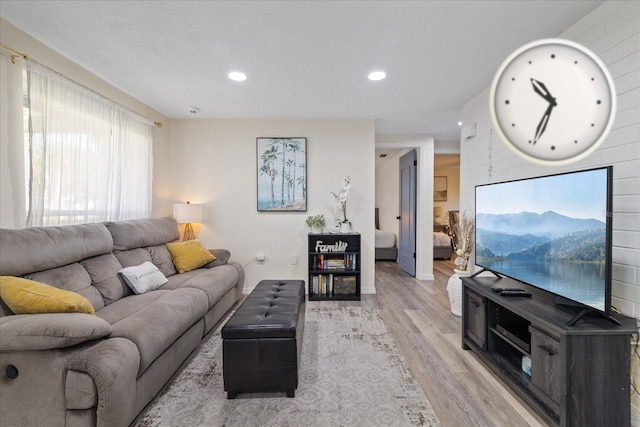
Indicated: 10 h 34 min
